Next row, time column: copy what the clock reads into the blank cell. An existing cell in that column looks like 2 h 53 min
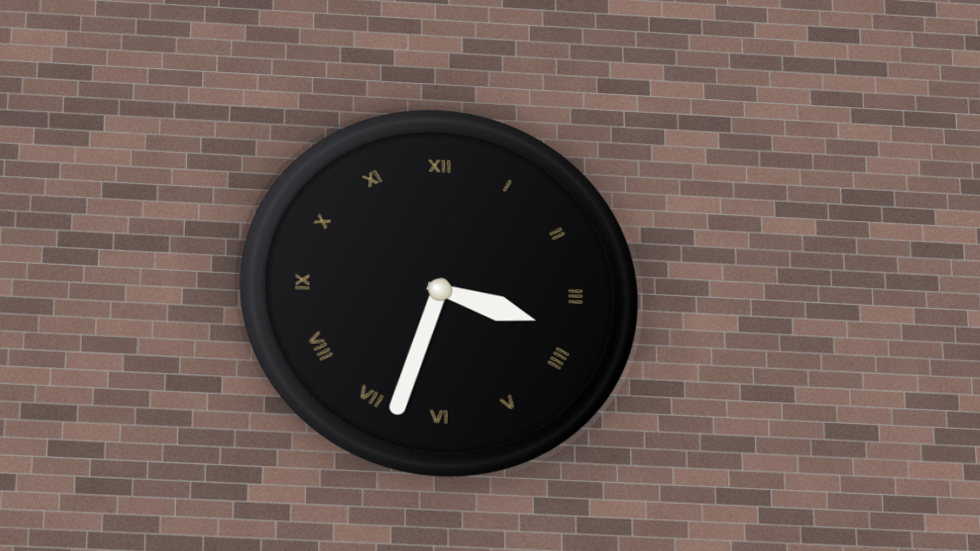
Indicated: 3 h 33 min
